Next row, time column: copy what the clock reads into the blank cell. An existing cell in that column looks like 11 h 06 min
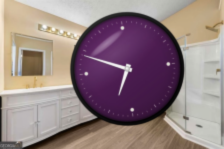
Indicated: 6 h 49 min
